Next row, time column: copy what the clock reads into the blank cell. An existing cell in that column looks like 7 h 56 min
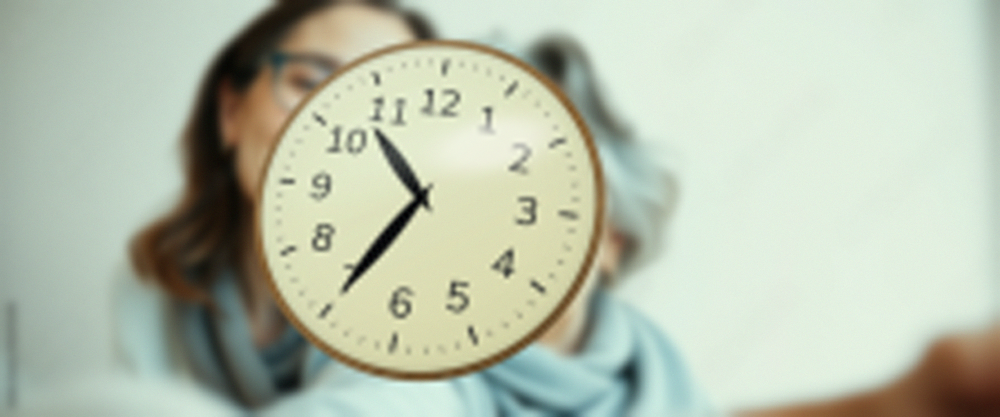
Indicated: 10 h 35 min
